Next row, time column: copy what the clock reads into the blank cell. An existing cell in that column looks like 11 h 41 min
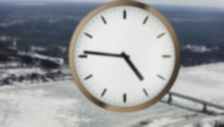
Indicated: 4 h 46 min
